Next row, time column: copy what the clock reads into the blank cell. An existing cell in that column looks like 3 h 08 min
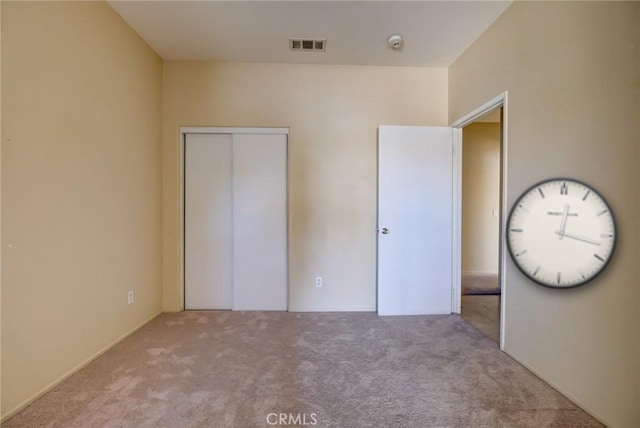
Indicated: 12 h 17 min
